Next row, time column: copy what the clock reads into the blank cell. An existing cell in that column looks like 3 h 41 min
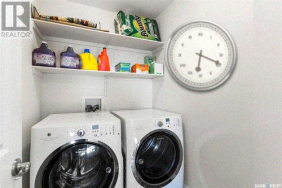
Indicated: 6 h 19 min
